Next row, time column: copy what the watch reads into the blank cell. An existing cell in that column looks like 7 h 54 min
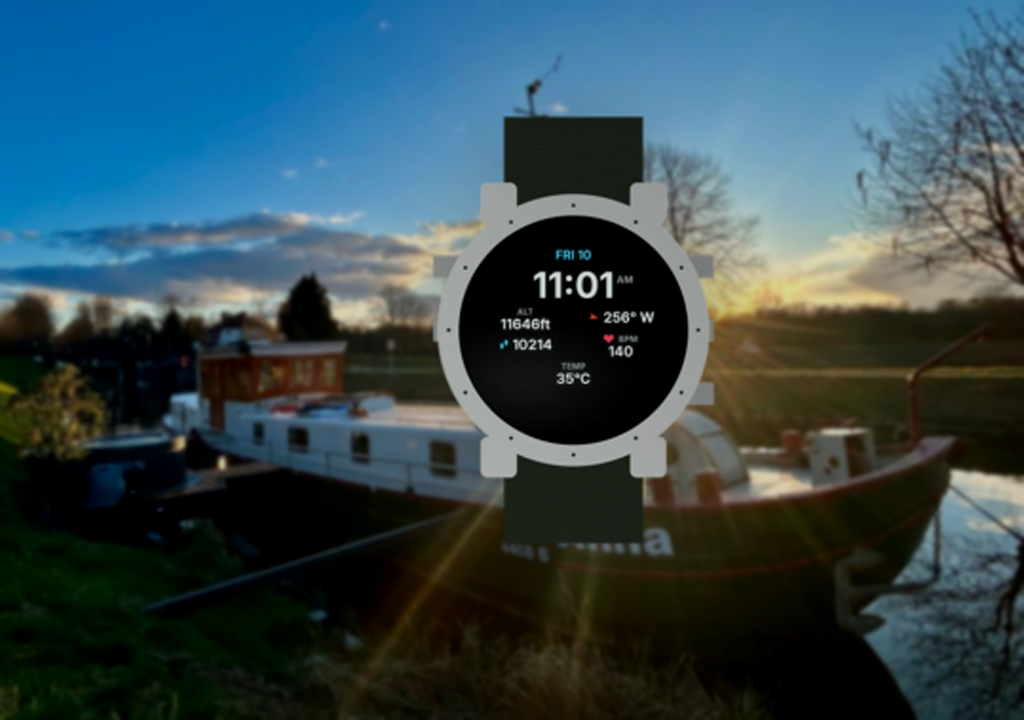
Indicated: 11 h 01 min
